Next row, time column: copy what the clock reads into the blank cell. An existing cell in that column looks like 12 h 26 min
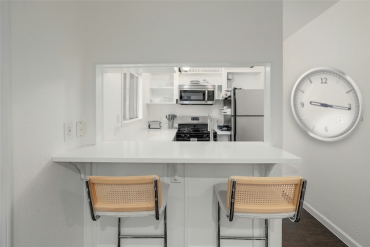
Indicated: 9 h 16 min
